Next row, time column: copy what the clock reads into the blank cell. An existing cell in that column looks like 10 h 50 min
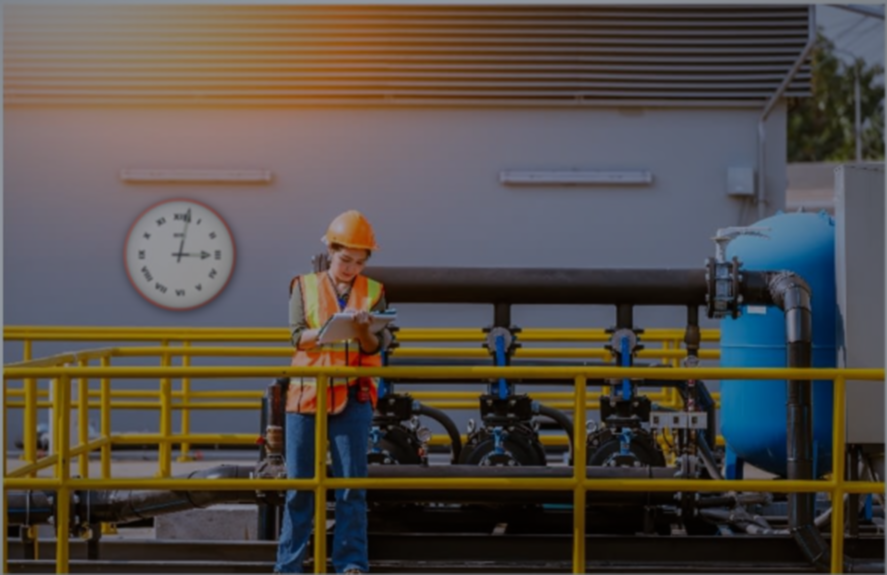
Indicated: 3 h 02 min
